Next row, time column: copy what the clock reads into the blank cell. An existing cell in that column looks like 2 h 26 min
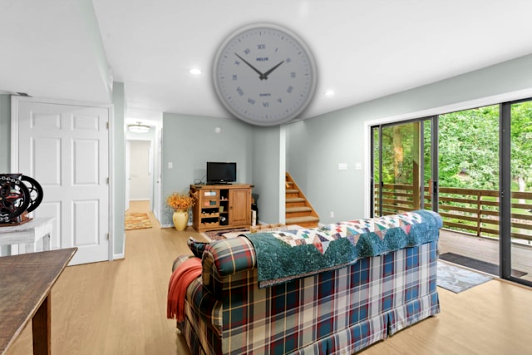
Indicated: 1 h 52 min
